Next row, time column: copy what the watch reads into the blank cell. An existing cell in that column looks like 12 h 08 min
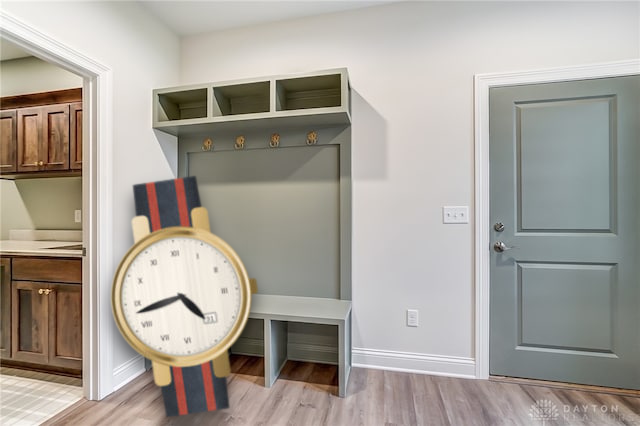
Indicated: 4 h 43 min
